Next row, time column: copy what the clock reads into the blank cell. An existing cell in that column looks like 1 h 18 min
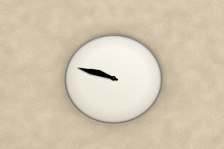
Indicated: 9 h 48 min
